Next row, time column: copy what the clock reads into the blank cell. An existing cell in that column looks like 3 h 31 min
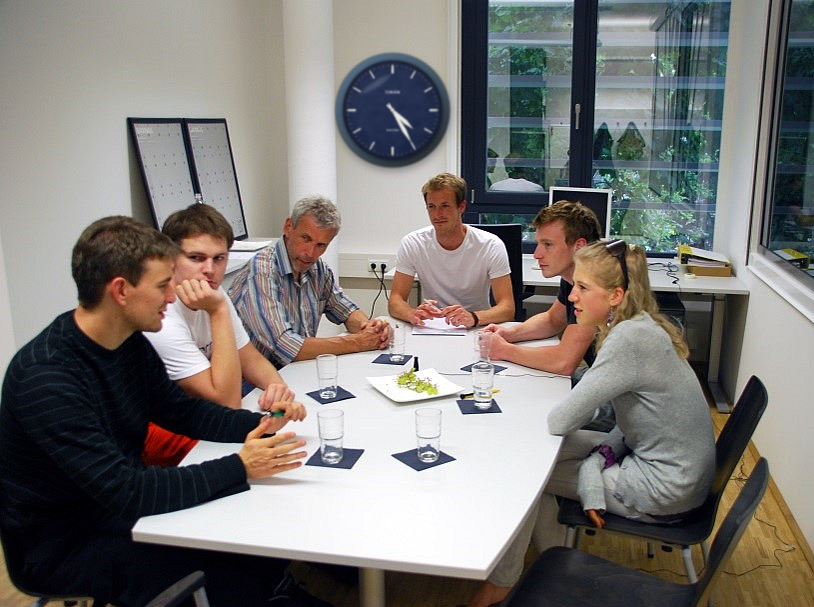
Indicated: 4 h 25 min
